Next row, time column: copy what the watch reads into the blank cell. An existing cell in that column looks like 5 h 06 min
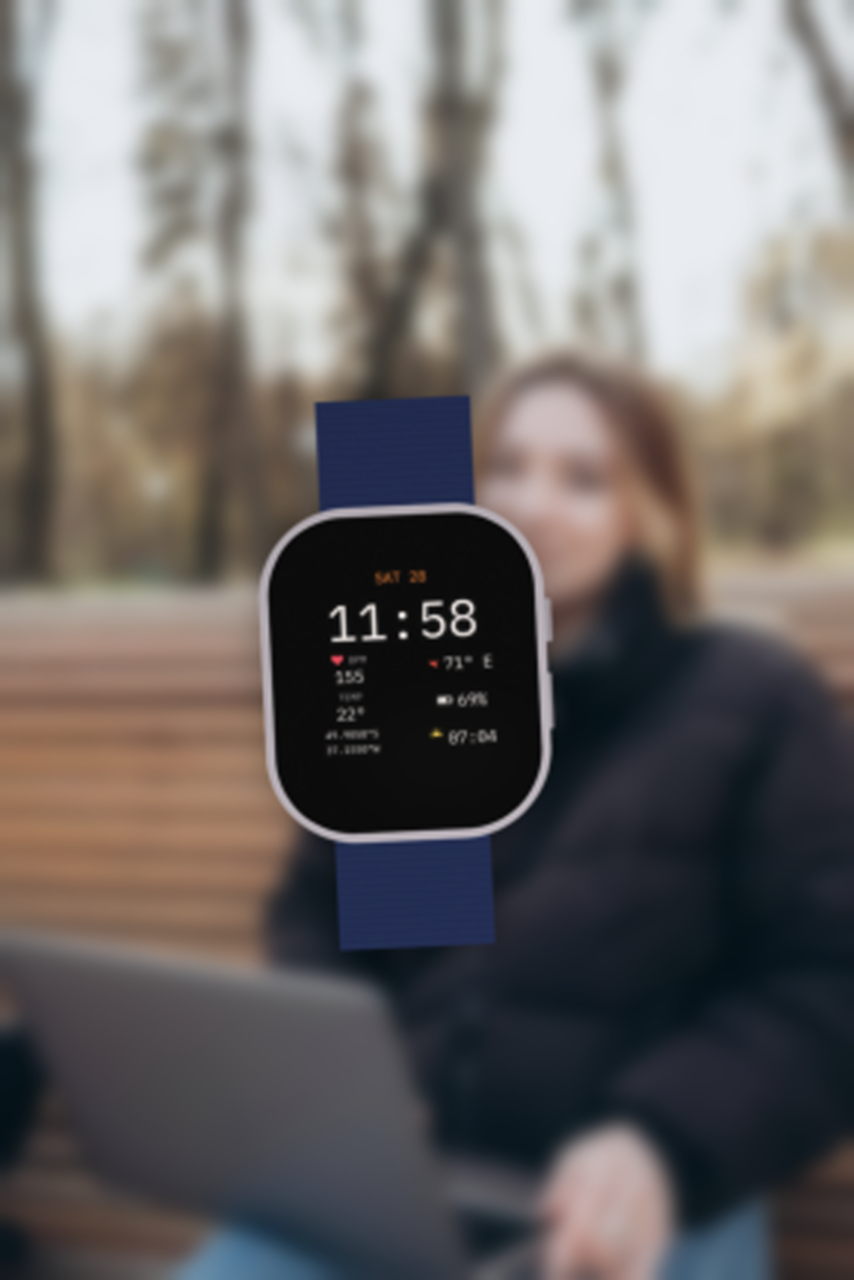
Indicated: 11 h 58 min
